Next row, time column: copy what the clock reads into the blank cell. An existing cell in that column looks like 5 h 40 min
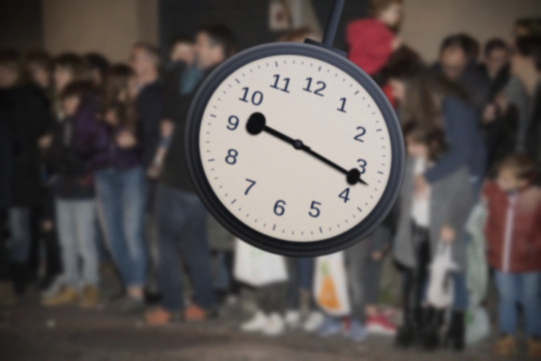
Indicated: 9 h 17 min
